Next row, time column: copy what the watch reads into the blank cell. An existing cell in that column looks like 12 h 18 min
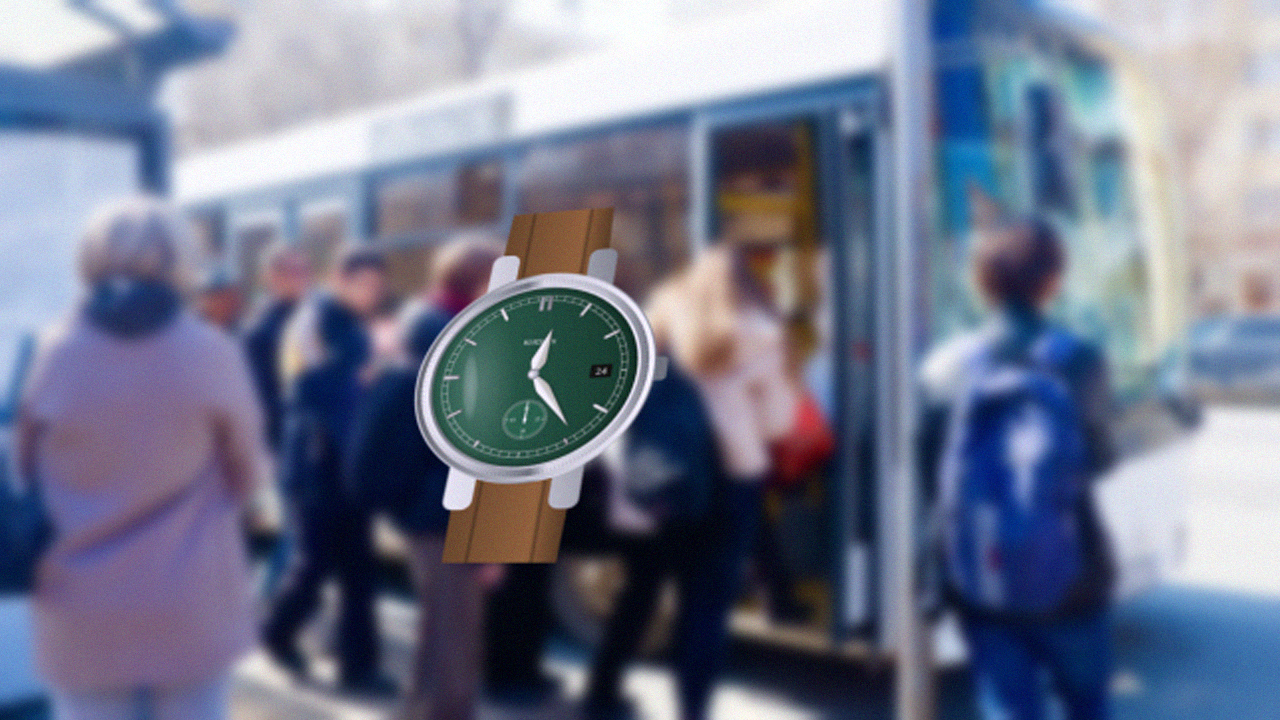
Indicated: 12 h 24 min
